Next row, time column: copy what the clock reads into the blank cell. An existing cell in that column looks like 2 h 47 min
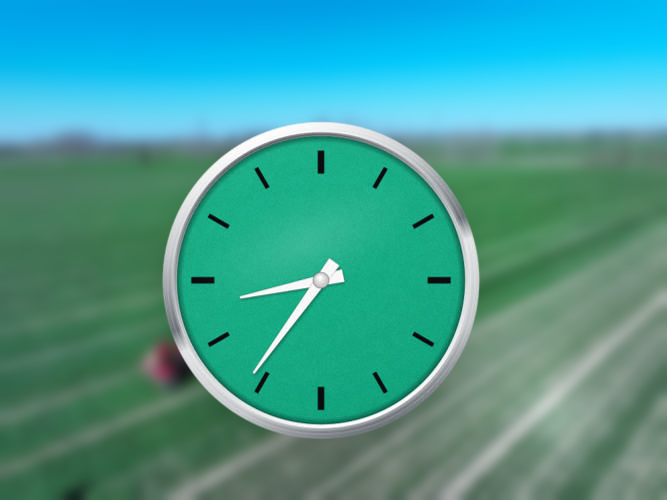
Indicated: 8 h 36 min
